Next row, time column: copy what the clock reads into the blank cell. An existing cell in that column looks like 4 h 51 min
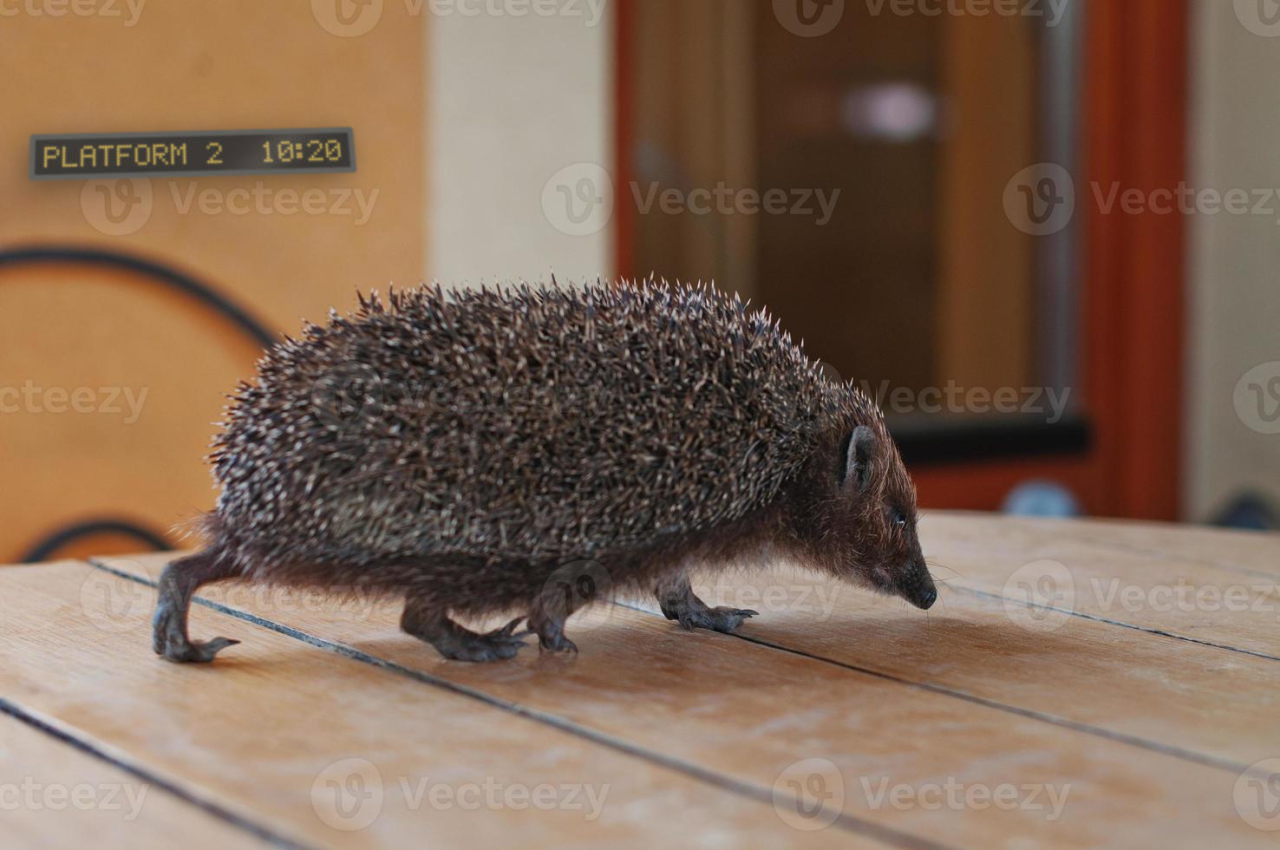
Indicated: 10 h 20 min
